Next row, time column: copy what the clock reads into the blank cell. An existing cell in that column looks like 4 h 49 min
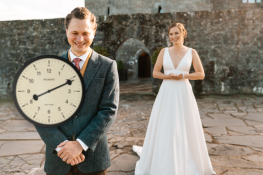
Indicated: 8 h 11 min
